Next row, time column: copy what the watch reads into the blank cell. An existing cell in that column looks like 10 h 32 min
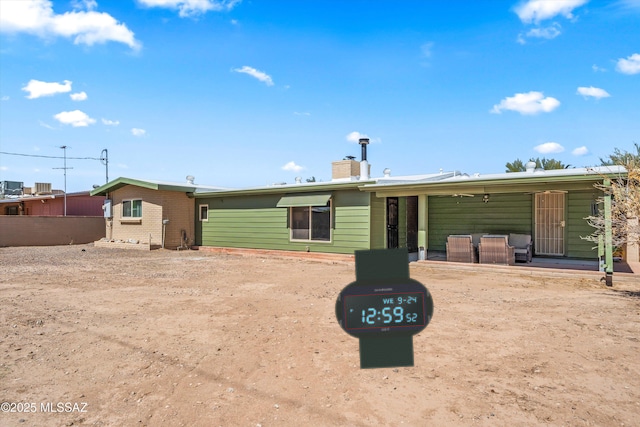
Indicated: 12 h 59 min
